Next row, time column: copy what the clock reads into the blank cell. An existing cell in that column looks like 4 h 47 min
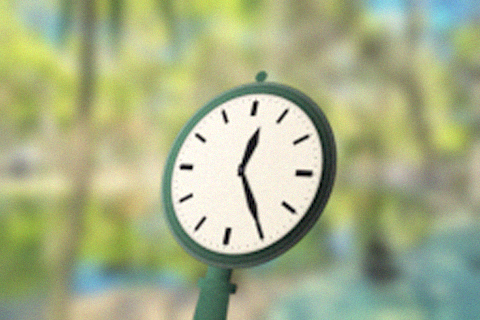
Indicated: 12 h 25 min
